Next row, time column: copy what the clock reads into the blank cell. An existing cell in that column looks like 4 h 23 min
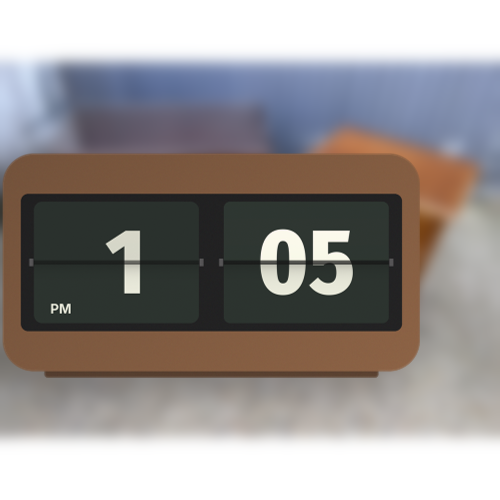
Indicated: 1 h 05 min
